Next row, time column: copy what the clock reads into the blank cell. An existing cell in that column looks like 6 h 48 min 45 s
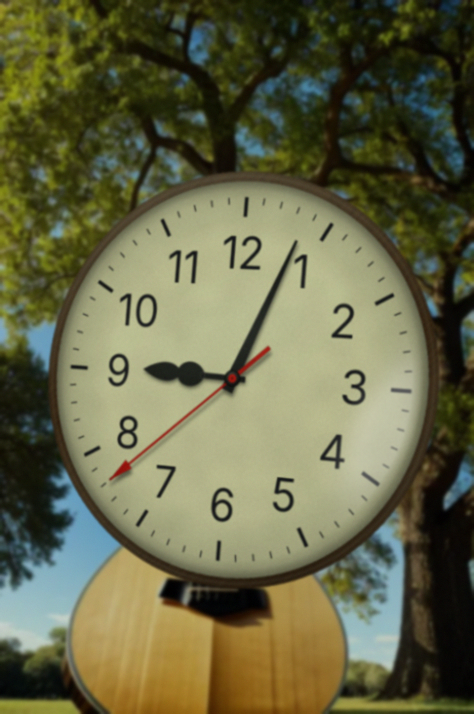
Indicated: 9 h 03 min 38 s
